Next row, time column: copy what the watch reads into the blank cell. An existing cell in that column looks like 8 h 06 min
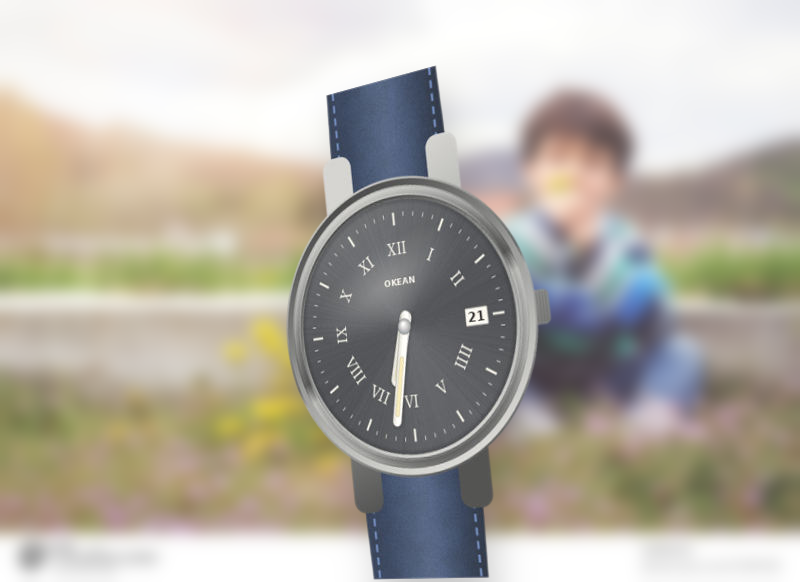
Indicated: 6 h 32 min
